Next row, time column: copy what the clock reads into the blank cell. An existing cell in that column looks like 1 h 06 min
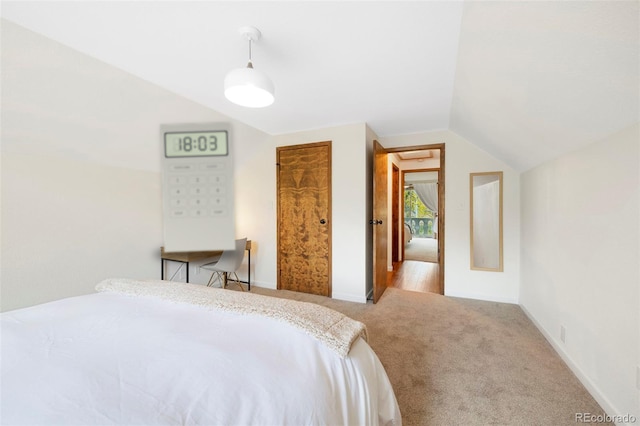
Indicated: 18 h 03 min
